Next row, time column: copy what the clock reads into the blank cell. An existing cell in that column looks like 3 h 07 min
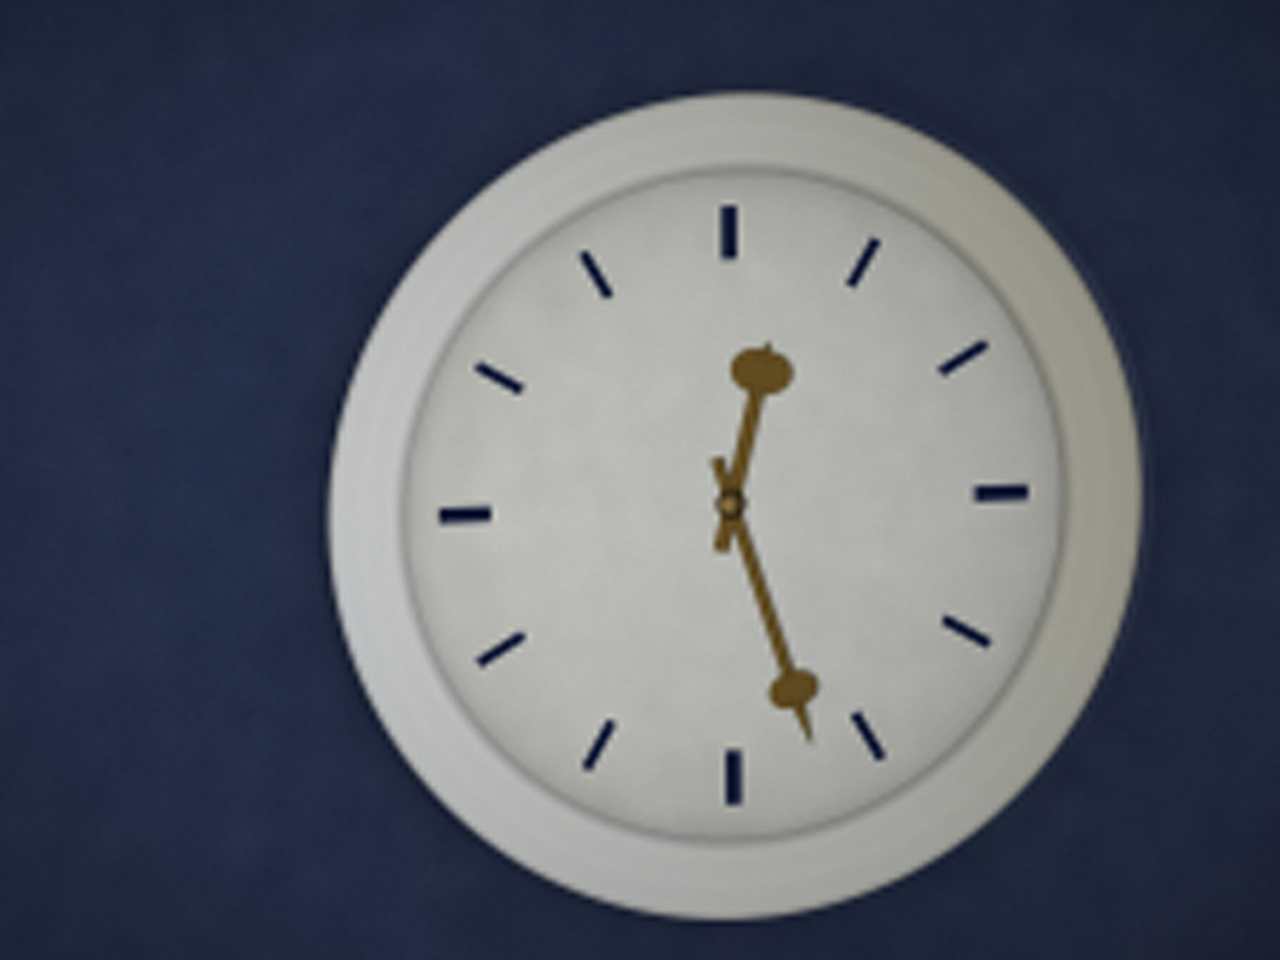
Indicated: 12 h 27 min
